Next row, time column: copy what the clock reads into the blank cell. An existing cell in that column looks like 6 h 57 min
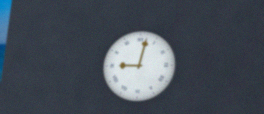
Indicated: 9 h 02 min
